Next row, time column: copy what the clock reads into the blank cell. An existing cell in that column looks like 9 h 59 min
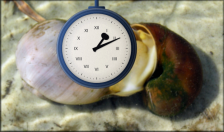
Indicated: 1 h 11 min
